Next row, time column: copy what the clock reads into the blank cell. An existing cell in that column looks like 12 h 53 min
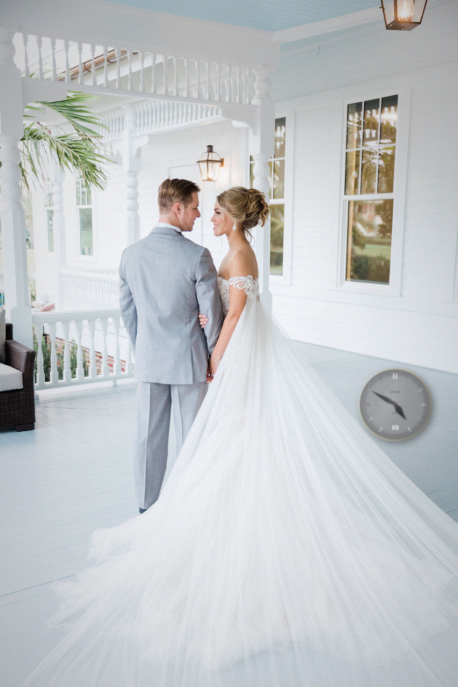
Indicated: 4 h 50 min
